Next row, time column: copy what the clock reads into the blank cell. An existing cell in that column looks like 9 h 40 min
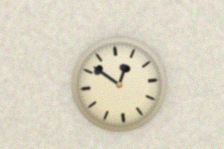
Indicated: 12 h 52 min
